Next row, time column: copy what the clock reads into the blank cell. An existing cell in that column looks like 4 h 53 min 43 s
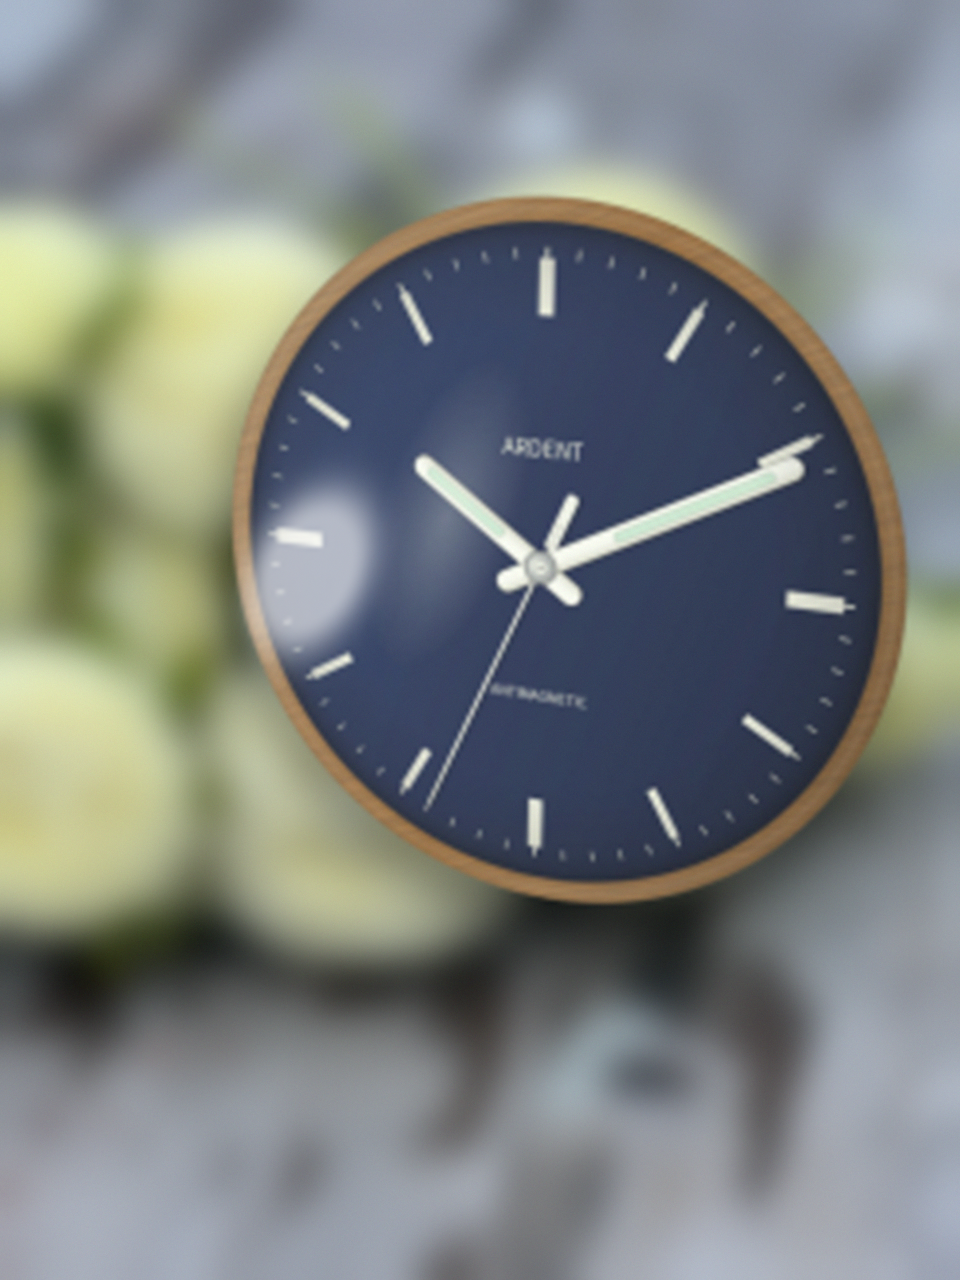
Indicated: 10 h 10 min 34 s
